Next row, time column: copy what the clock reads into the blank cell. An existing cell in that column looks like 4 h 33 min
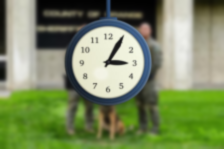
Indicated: 3 h 05 min
